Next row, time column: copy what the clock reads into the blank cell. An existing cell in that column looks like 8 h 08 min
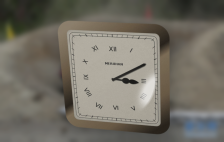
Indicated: 3 h 10 min
